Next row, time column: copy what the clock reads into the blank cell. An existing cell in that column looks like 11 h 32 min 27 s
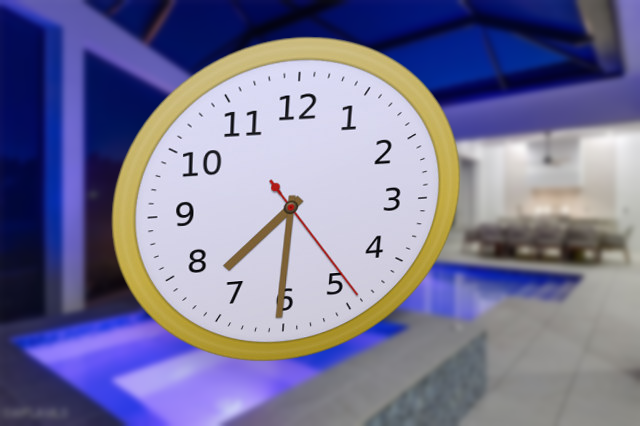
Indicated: 7 h 30 min 24 s
